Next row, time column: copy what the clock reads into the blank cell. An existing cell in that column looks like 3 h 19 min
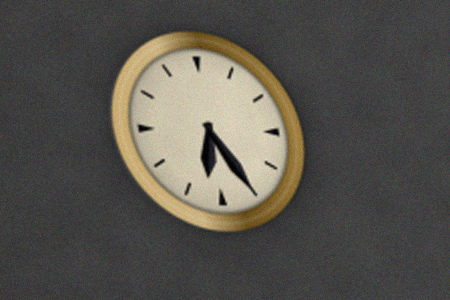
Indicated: 6 h 25 min
